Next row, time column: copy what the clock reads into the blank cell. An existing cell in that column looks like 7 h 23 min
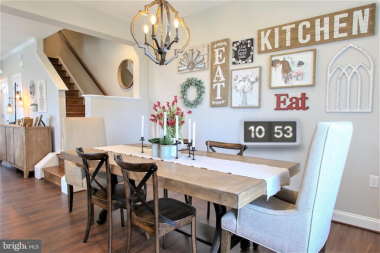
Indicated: 10 h 53 min
